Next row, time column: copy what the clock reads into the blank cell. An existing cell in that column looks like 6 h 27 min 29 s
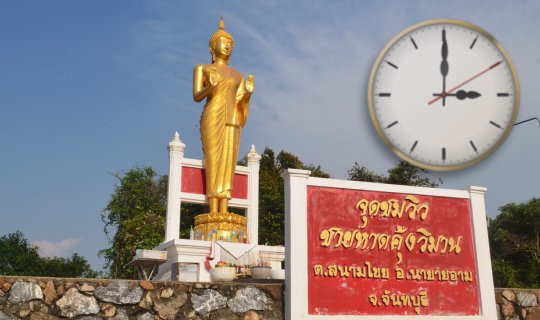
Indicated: 3 h 00 min 10 s
